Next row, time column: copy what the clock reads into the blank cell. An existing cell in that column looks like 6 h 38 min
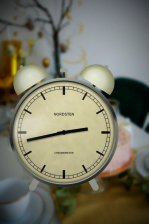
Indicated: 2 h 43 min
